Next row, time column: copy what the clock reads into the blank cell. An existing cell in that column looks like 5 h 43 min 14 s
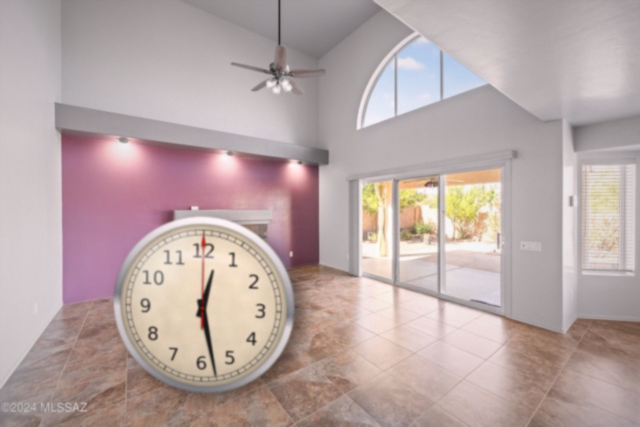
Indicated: 12 h 28 min 00 s
